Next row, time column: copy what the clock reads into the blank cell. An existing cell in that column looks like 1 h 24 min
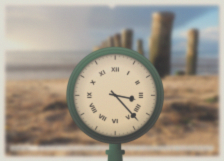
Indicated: 3 h 23 min
